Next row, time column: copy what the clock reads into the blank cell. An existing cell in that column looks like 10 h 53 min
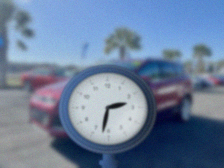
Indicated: 2 h 32 min
